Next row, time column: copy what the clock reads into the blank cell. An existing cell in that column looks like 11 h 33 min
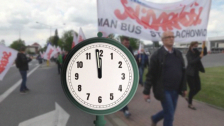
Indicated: 11 h 59 min
